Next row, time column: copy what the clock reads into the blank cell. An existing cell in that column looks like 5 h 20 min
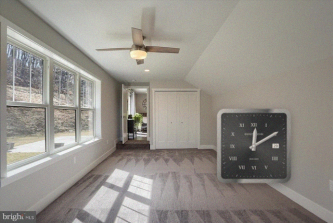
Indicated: 12 h 10 min
